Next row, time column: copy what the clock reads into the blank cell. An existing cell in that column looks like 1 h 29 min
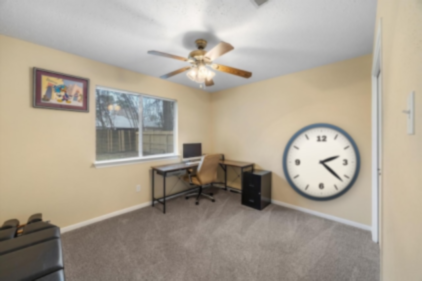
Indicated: 2 h 22 min
